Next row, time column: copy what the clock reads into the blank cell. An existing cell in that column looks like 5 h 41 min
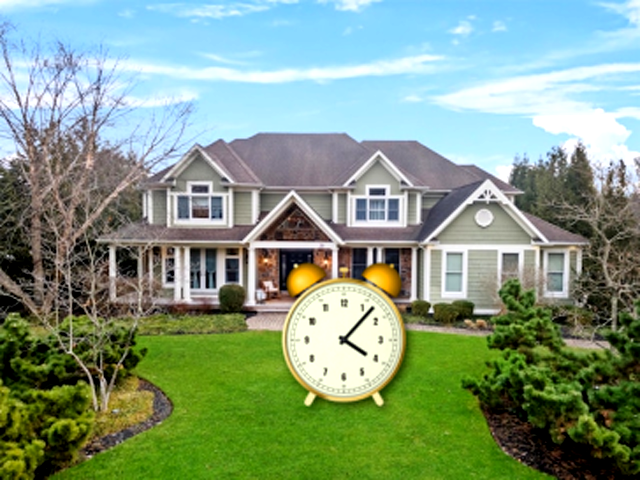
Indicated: 4 h 07 min
